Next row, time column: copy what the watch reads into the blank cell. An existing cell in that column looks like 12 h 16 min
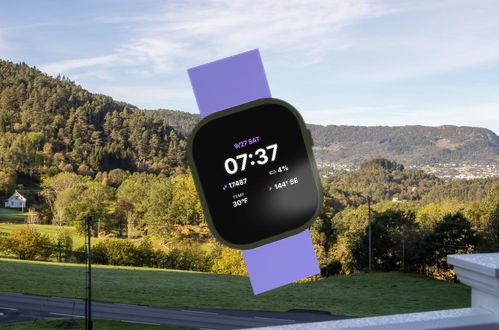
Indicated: 7 h 37 min
